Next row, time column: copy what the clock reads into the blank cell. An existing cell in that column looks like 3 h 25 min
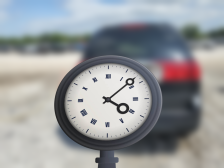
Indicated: 4 h 08 min
